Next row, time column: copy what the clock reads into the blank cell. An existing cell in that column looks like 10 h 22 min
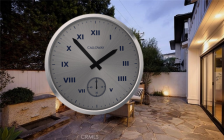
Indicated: 1 h 53 min
